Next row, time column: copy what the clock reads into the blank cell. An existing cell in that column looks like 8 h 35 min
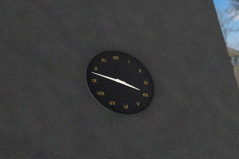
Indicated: 3 h 48 min
